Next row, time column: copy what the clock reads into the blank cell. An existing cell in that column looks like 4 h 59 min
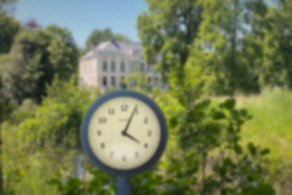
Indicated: 4 h 04 min
